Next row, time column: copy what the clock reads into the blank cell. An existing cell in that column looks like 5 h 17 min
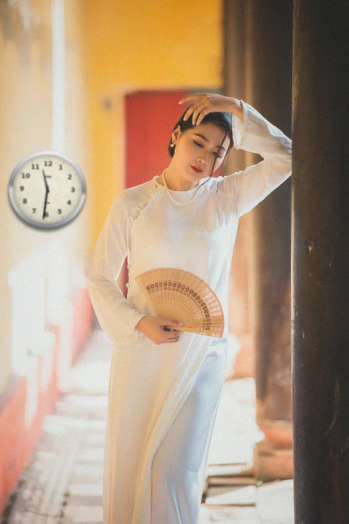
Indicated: 11 h 31 min
